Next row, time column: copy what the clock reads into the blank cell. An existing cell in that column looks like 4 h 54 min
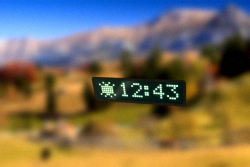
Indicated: 12 h 43 min
